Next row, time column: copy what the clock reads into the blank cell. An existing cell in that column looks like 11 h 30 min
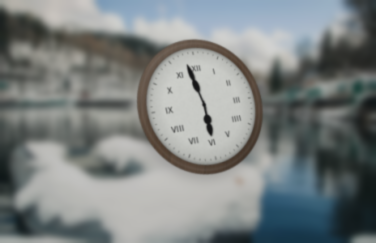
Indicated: 5 h 58 min
